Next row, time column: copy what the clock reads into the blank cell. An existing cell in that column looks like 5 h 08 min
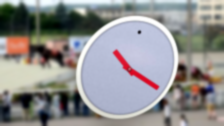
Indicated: 10 h 19 min
